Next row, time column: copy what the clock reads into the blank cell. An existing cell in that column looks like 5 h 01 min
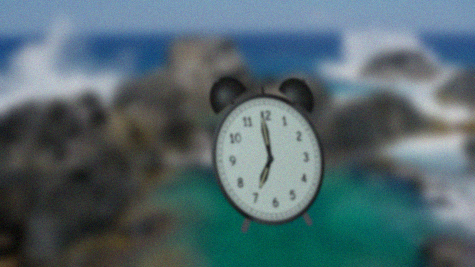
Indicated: 6 h 59 min
